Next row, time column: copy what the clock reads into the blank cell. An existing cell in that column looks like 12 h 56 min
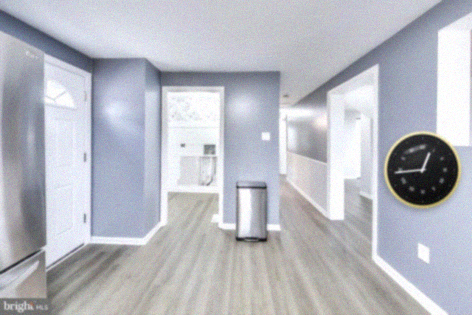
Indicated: 12 h 44 min
